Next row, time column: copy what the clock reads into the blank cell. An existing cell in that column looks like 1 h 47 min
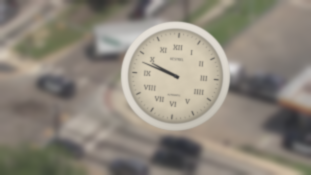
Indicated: 9 h 48 min
